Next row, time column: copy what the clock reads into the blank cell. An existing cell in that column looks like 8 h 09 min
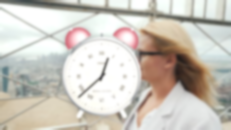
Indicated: 12 h 38 min
